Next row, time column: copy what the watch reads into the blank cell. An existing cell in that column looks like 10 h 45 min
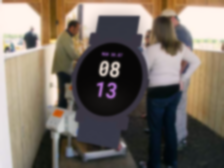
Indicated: 8 h 13 min
